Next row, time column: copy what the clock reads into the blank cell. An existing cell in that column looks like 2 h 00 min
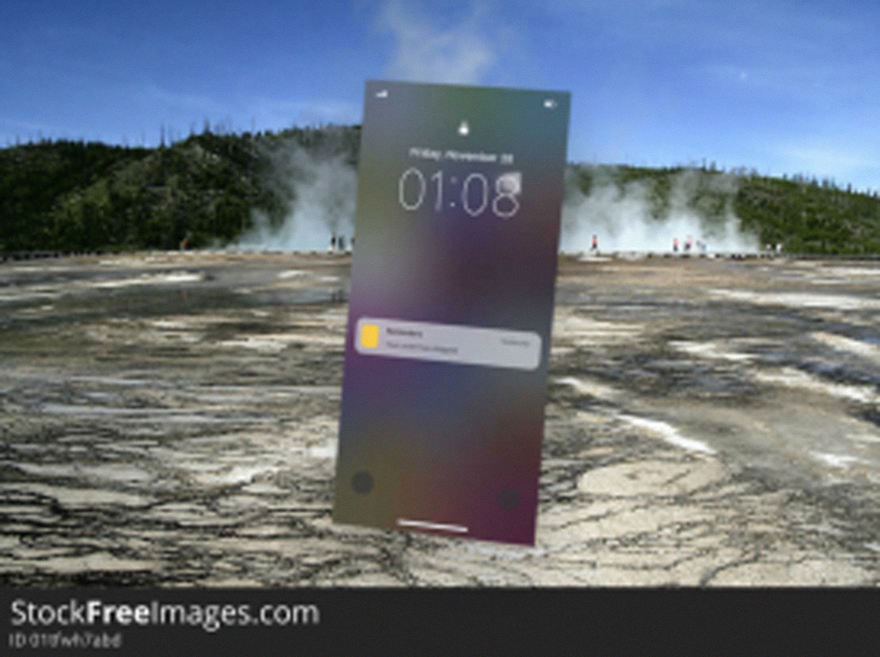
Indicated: 1 h 08 min
